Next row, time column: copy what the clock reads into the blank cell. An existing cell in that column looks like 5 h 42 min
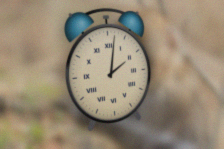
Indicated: 2 h 02 min
